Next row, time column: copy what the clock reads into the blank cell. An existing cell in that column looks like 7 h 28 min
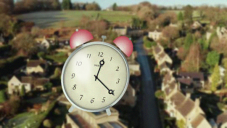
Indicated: 12 h 21 min
